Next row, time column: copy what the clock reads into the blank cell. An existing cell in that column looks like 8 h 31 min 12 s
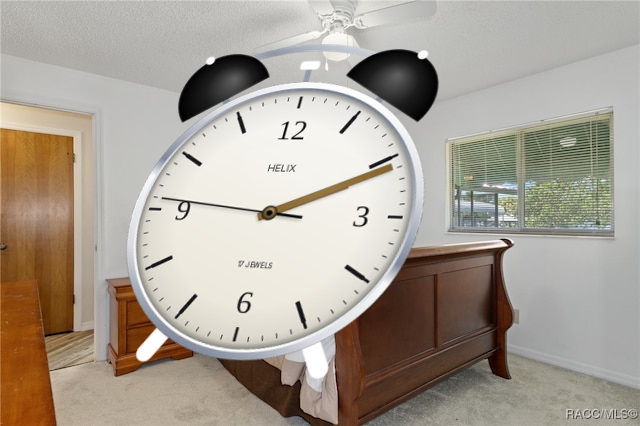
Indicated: 2 h 10 min 46 s
